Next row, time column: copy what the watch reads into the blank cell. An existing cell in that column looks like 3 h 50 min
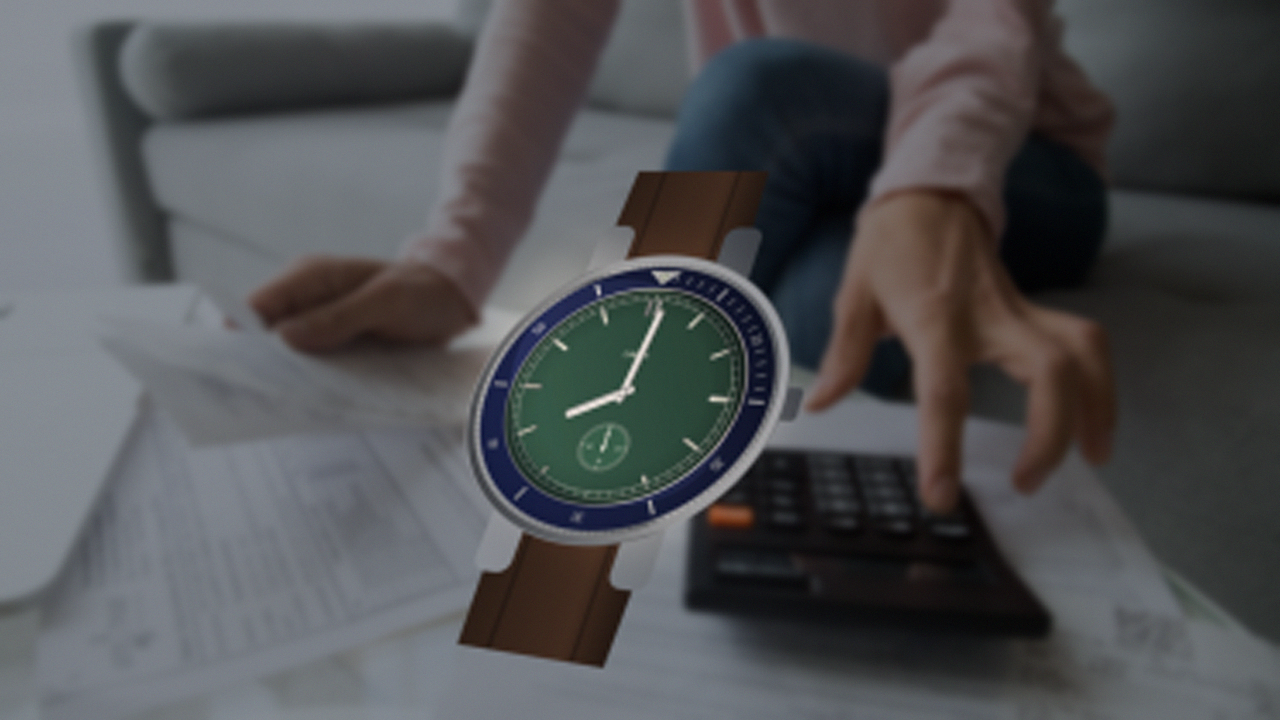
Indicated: 8 h 01 min
